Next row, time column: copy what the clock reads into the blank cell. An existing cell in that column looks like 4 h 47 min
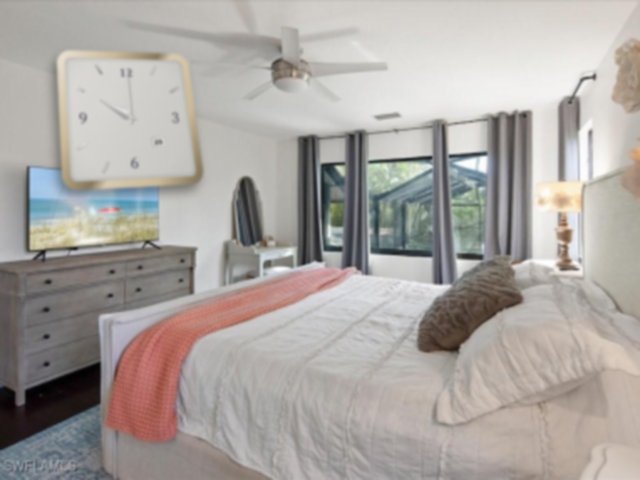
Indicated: 10 h 00 min
